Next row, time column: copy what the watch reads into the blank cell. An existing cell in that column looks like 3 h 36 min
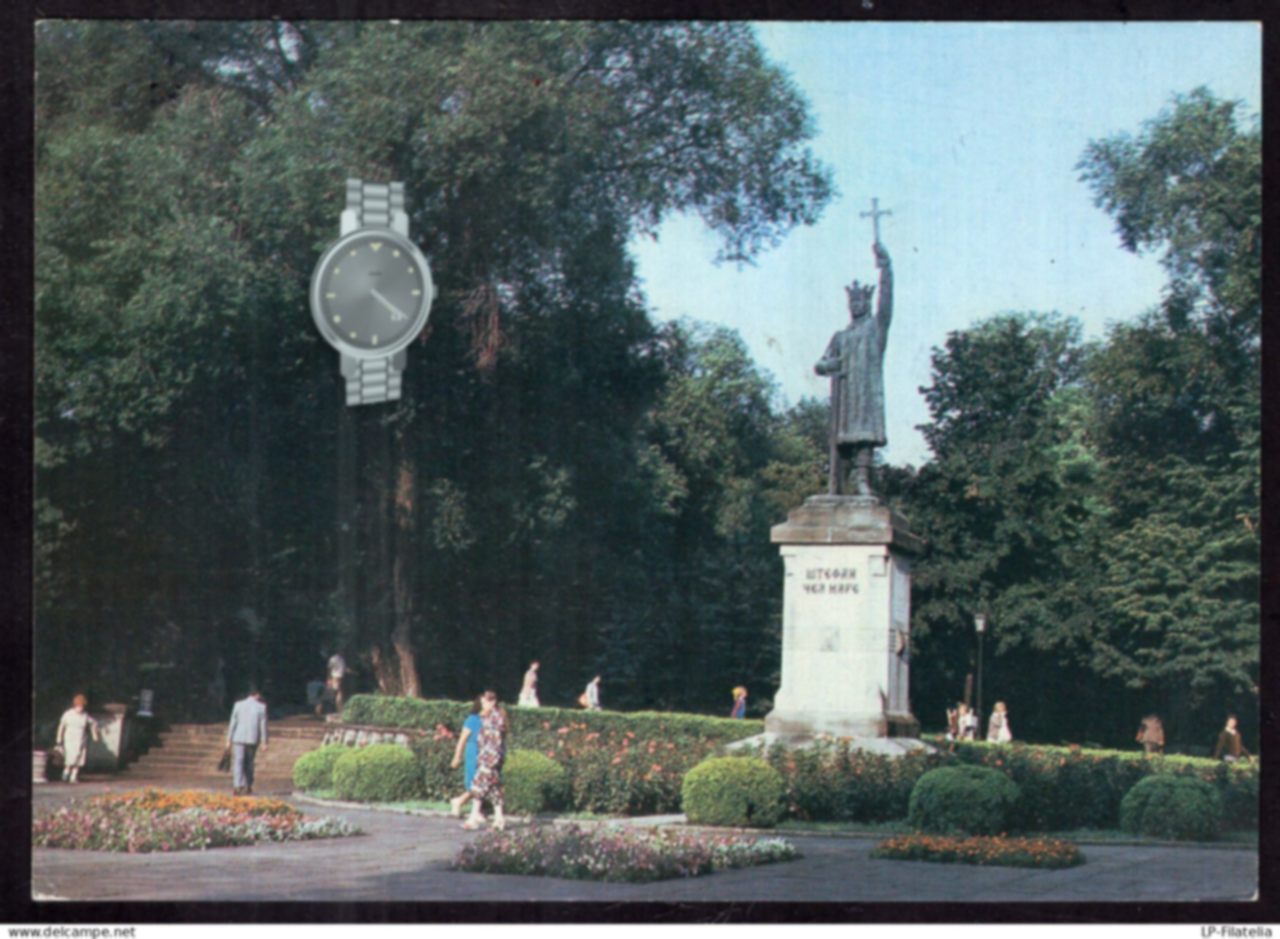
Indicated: 4 h 21 min
